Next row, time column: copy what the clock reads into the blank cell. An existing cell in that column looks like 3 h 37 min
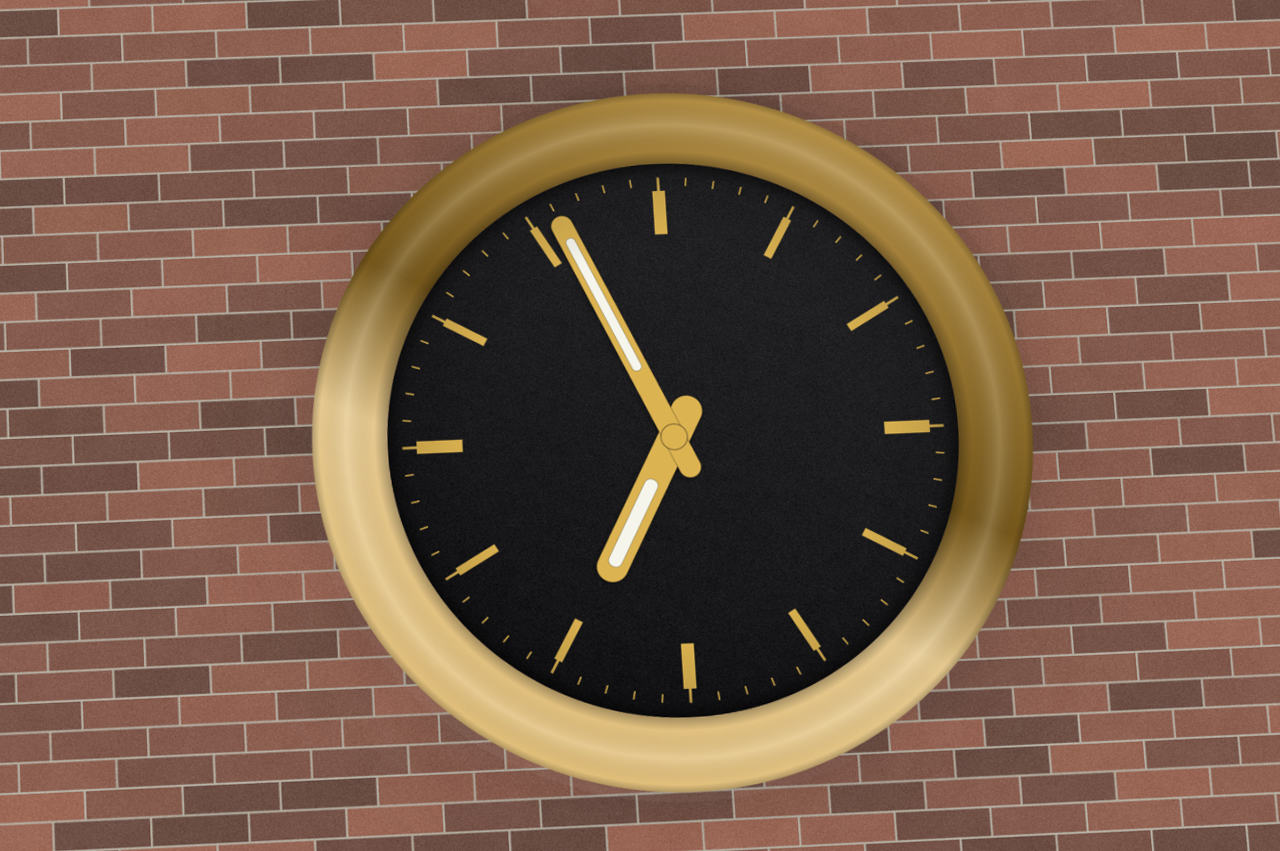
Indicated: 6 h 56 min
